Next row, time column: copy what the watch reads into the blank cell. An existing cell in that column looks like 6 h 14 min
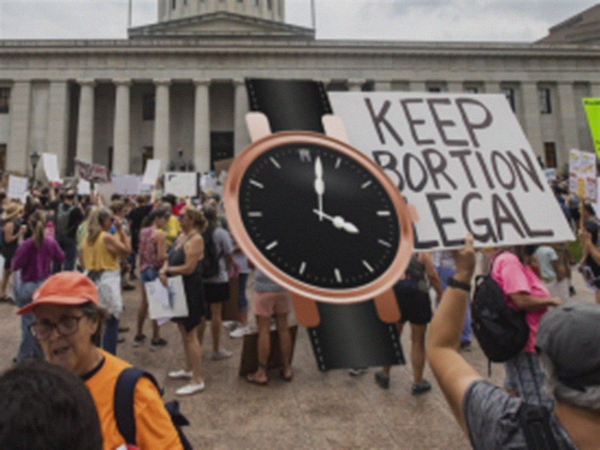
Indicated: 4 h 02 min
